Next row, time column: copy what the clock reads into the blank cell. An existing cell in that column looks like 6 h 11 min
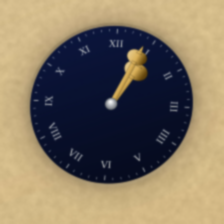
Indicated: 1 h 04 min
